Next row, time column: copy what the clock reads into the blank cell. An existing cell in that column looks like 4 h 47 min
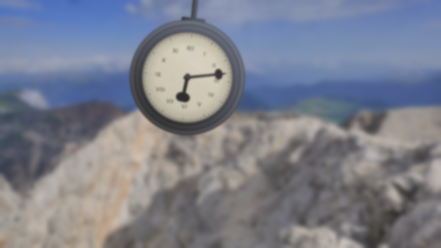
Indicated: 6 h 13 min
